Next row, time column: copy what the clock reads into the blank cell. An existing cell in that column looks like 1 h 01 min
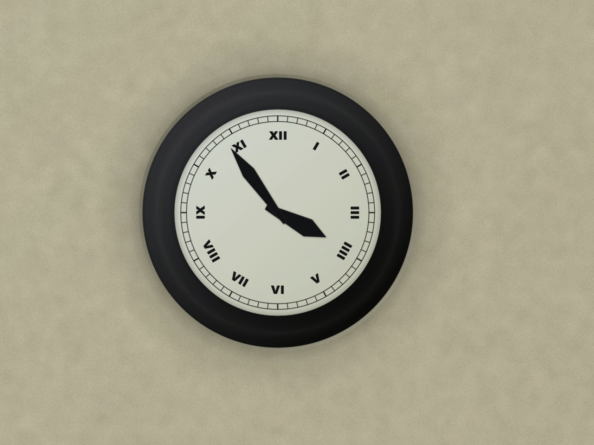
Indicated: 3 h 54 min
